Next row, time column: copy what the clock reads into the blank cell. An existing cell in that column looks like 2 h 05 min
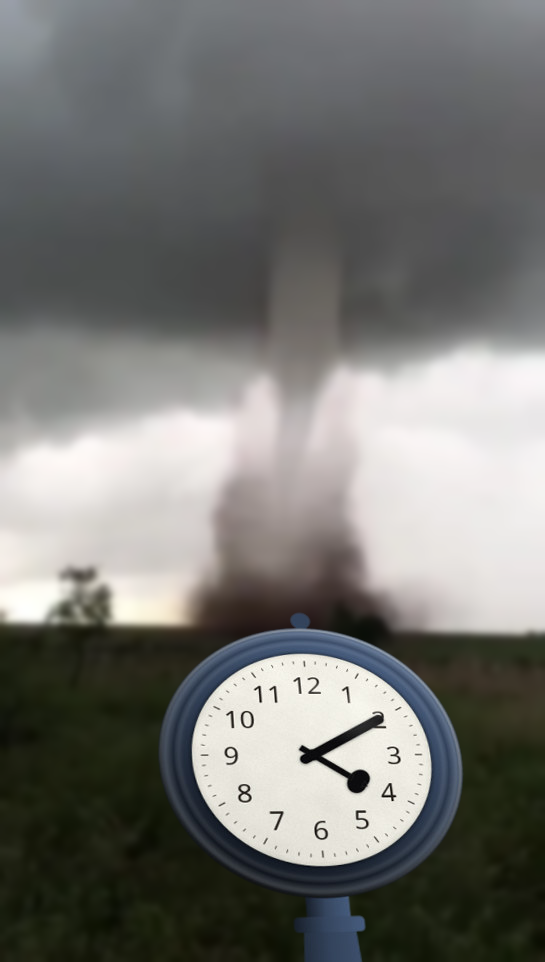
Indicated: 4 h 10 min
